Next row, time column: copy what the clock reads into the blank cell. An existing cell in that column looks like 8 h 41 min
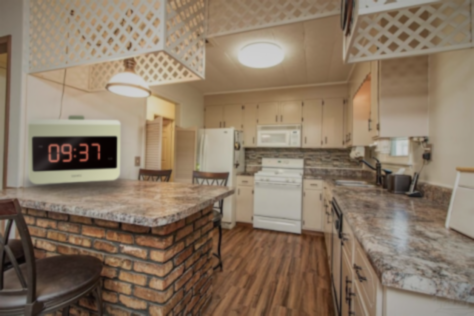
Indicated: 9 h 37 min
